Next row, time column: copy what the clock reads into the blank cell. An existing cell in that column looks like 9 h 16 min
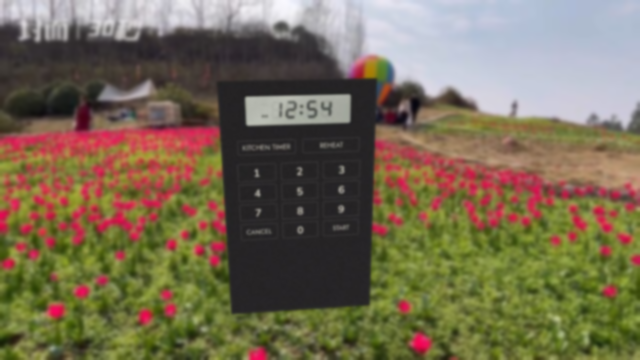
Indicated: 12 h 54 min
